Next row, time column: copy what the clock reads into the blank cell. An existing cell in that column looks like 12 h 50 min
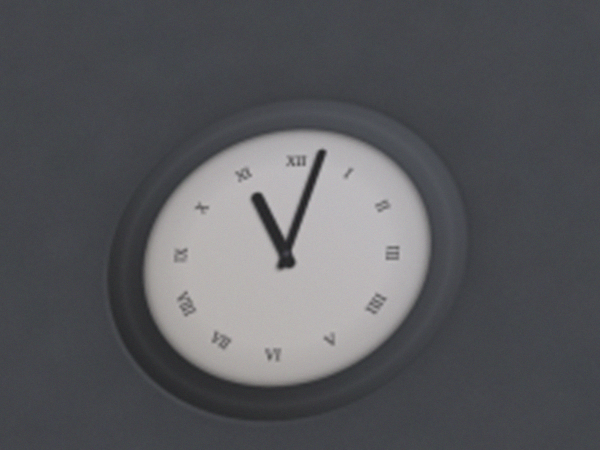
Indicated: 11 h 02 min
